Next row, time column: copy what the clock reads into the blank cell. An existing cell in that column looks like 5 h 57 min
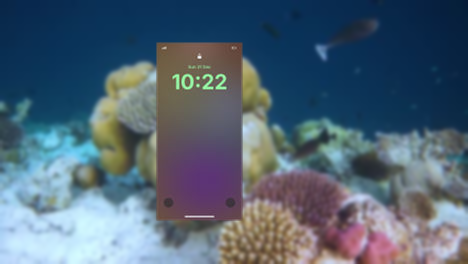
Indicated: 10 h 22 min
